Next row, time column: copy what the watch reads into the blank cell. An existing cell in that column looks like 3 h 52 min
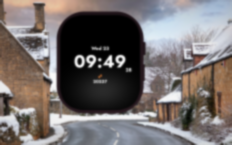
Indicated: 9 h 49 min
